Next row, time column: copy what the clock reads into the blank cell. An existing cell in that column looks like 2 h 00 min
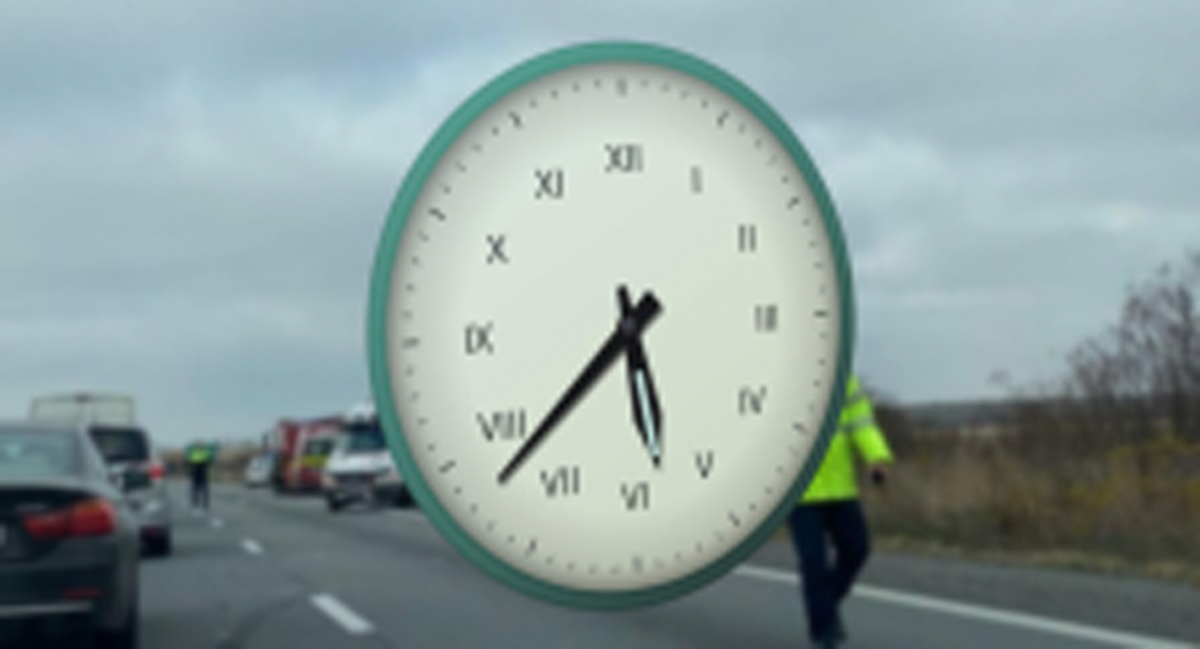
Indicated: 5 h 38 min
